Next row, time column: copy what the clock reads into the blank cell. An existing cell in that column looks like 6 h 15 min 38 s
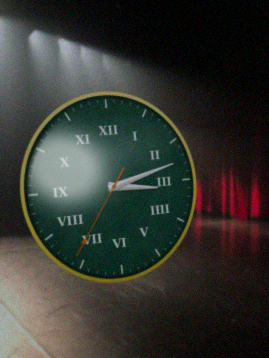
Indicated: 3 h 12 min 36 s
